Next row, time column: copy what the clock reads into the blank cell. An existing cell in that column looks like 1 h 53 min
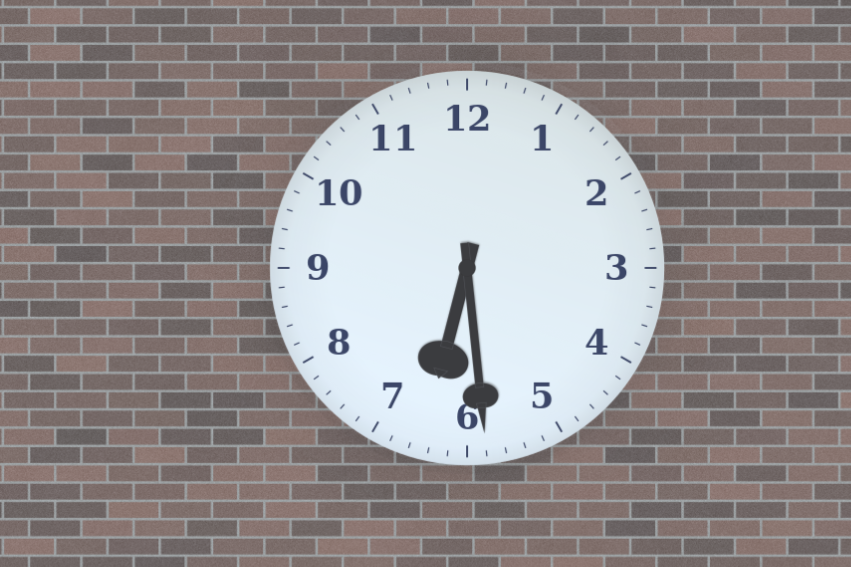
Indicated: 6 h 29 min
